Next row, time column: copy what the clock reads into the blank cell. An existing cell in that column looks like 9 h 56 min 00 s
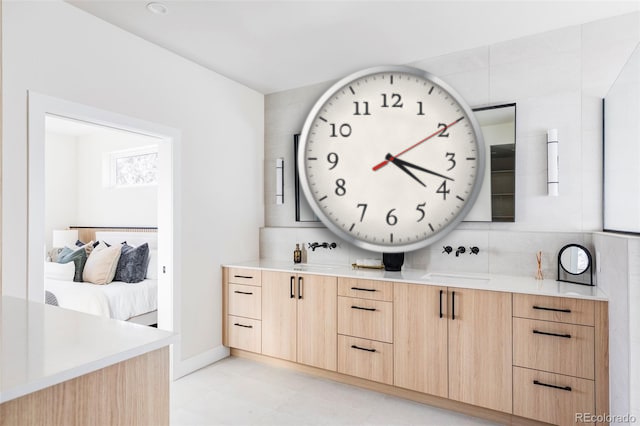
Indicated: 4 h 18 min 10 s
